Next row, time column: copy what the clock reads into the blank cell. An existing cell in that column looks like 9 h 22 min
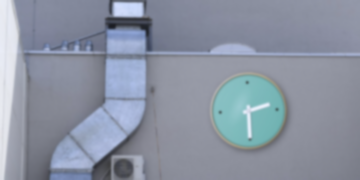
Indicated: 2 h 30 min
